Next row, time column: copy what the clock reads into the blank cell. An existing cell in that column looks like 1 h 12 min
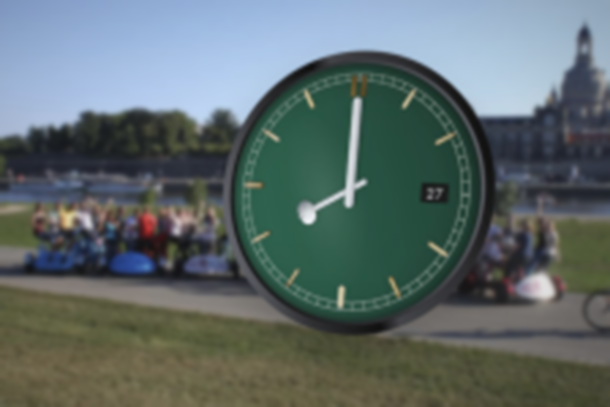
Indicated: 8 h 00 min
